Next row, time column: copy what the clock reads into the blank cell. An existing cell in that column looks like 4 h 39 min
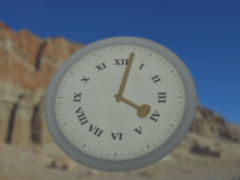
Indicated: 4 h 02 min
